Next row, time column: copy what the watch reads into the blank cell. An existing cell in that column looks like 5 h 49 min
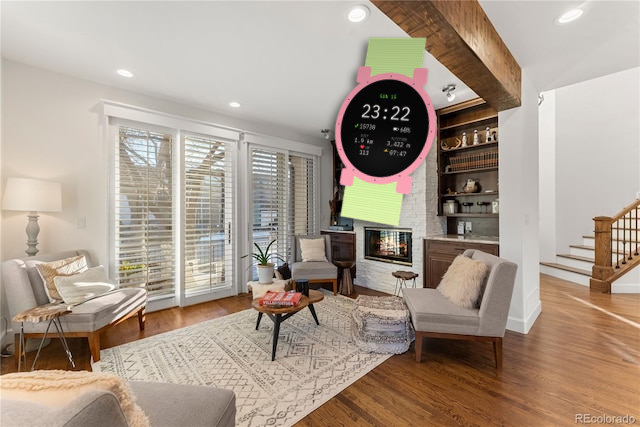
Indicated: 23 h 22 min
